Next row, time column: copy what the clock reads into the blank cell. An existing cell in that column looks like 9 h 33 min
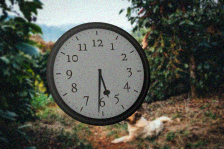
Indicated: 5 h 31 min
